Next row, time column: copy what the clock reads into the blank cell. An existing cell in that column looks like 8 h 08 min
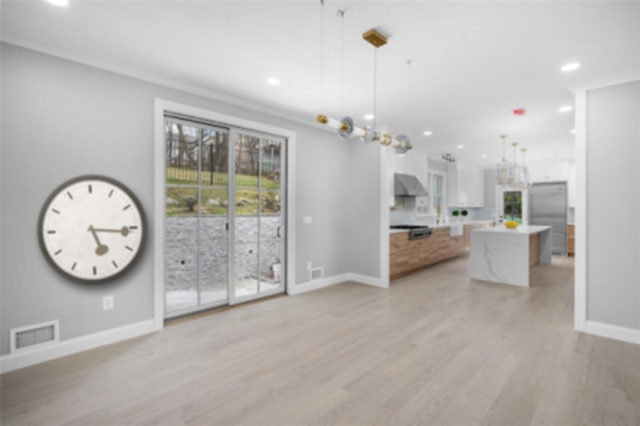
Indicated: 5 h 16 min
